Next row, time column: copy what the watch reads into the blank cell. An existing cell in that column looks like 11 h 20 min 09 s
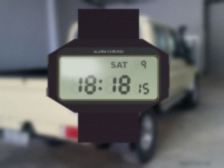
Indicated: 18 h 18 min 15 s
